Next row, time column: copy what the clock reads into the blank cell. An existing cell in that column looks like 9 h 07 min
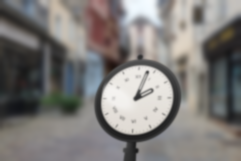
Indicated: 2 h 03 min
